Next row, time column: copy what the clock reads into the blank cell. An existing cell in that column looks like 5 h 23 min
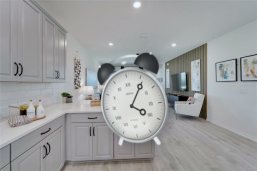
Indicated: 4 h 06 min
